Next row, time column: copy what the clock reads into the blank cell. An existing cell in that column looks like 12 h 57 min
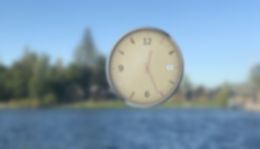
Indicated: 12 h 26 min
